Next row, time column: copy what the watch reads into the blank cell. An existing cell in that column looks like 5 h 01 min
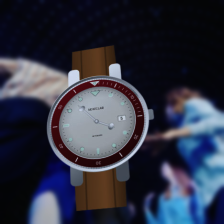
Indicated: 3 h 53 min
